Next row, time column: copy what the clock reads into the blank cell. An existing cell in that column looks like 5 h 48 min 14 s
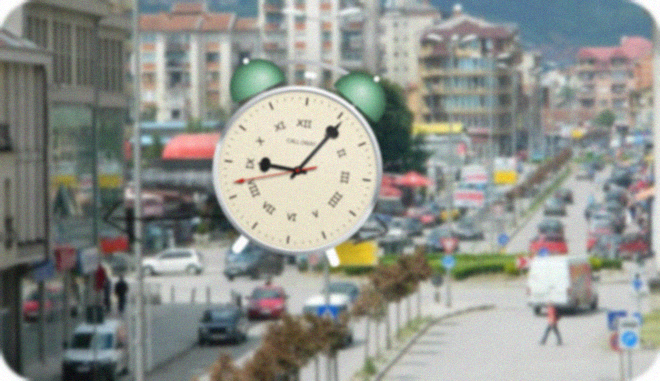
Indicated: 9 h 05 min 42 s
